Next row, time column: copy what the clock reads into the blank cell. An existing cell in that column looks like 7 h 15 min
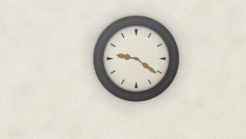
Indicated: 9 h 21 min
